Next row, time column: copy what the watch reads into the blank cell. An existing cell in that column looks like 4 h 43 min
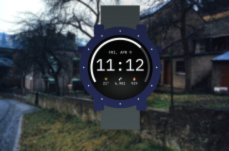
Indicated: 11 h 12 min
